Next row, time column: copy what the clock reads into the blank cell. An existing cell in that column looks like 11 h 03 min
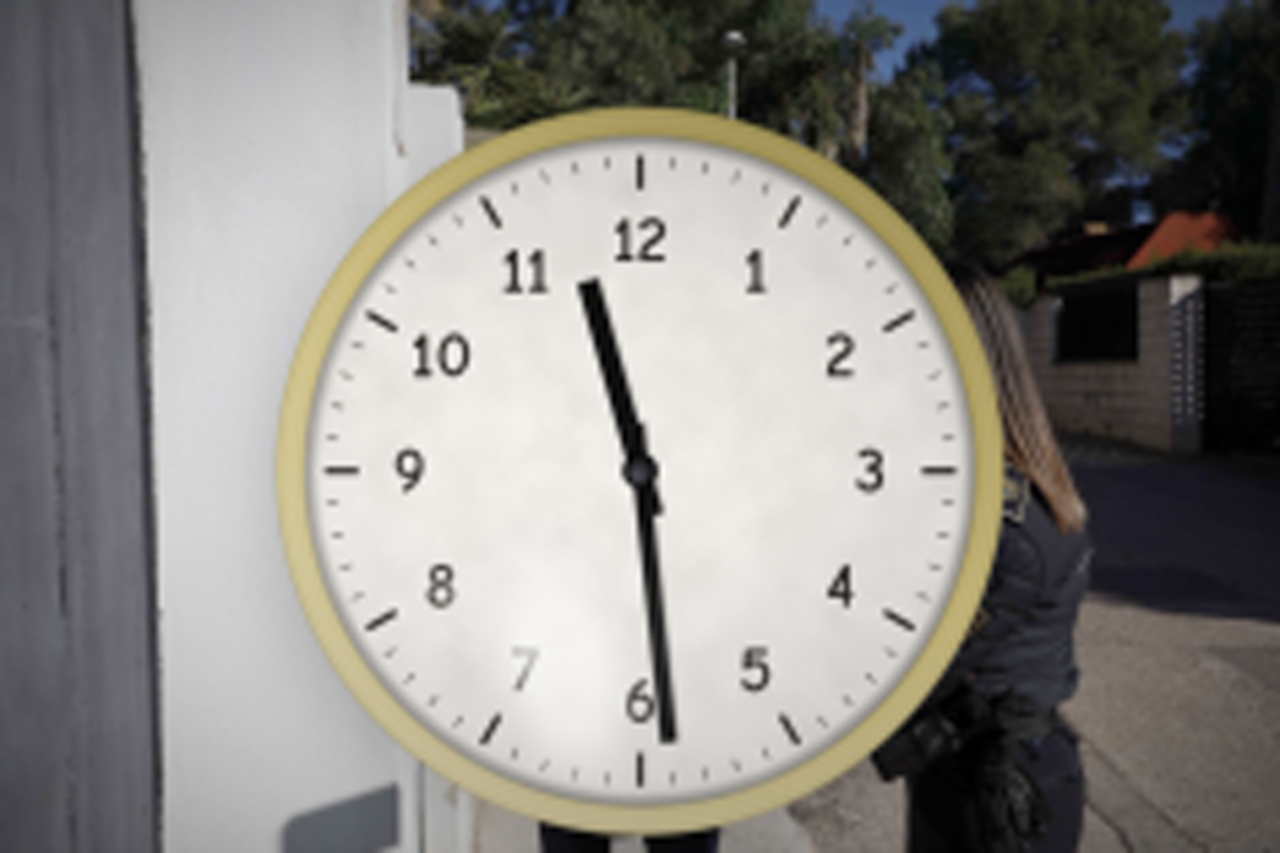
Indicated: 11 h 29 min
